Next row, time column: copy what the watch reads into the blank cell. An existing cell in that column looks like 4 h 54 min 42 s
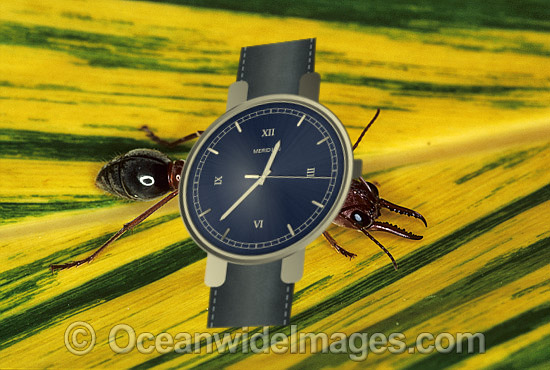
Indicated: 12 h 37 min 16 s
